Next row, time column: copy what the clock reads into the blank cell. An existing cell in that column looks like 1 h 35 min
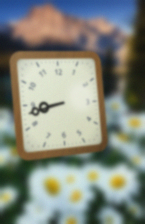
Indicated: 8 h 43 min
